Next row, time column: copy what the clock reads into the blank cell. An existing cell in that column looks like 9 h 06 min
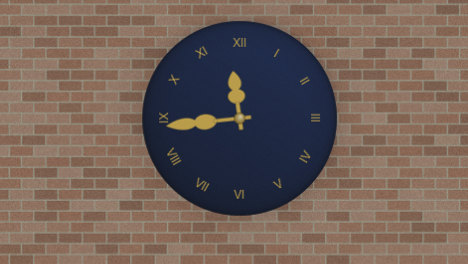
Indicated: 11 h 44 min
